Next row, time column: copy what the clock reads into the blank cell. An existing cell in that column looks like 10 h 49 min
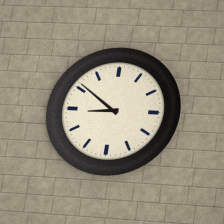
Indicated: 8 h 51 min
